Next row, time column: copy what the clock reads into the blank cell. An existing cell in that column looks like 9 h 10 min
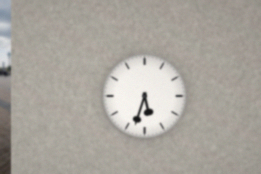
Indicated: 5 h 33 min
